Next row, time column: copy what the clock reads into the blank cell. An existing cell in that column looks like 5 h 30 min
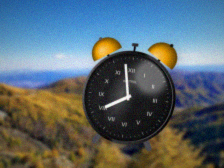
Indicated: 7 h 58 min
